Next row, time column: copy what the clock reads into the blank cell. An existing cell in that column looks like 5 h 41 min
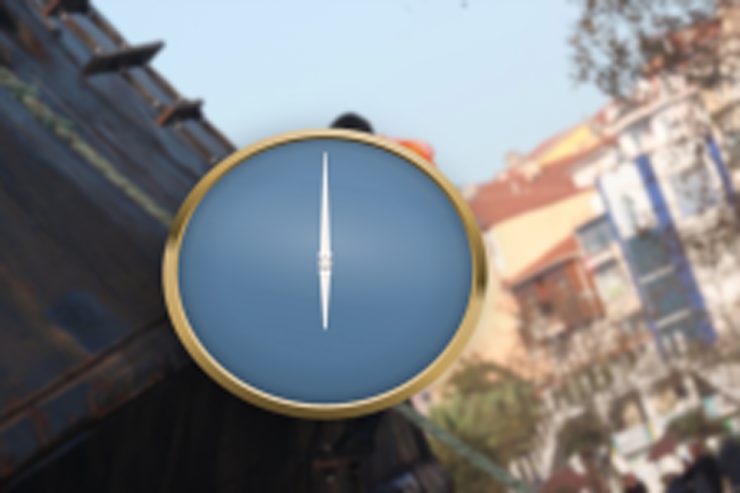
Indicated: 6 h 00 min
